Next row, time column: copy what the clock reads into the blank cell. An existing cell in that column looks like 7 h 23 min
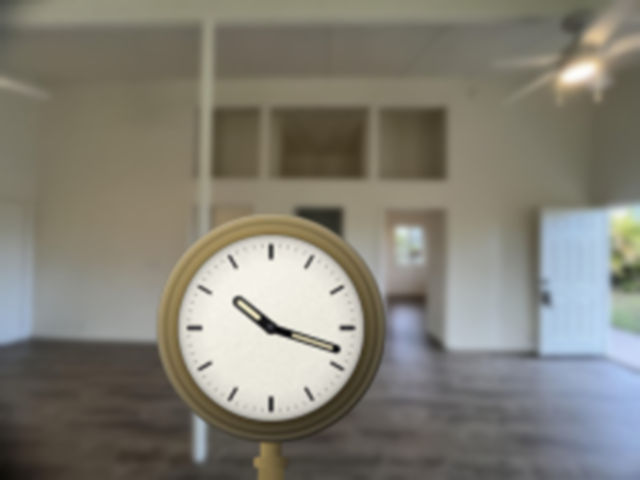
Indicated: 10 h 18 min
